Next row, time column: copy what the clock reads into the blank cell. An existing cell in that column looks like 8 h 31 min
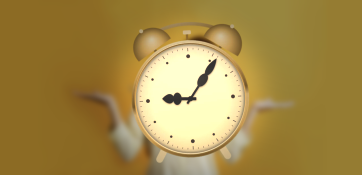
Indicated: 9 h 06 min
